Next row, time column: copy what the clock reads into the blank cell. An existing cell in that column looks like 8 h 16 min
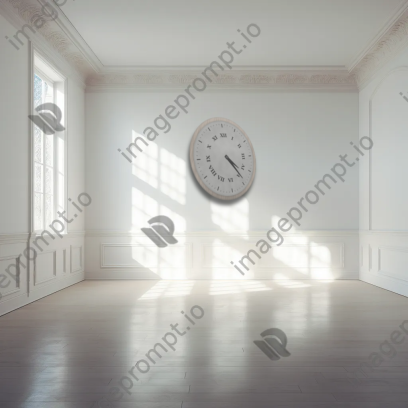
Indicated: 4 h 24 min
